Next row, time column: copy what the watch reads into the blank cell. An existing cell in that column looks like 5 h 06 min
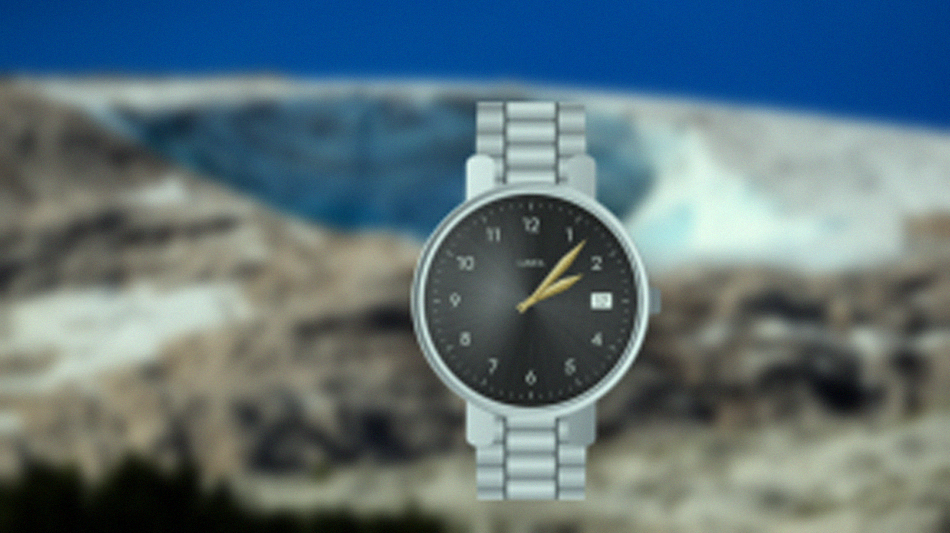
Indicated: 2 h 07 min
